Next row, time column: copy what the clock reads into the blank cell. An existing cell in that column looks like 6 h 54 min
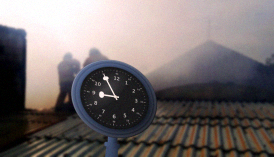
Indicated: 8 h 55 min
